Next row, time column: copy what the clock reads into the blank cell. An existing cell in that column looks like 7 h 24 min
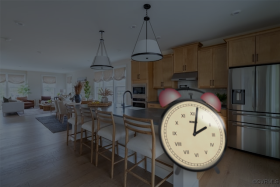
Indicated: 2 h 02 min
